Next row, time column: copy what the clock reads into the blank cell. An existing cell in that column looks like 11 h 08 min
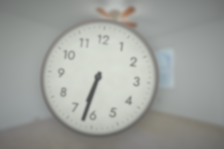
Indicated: 6 h 32 min
